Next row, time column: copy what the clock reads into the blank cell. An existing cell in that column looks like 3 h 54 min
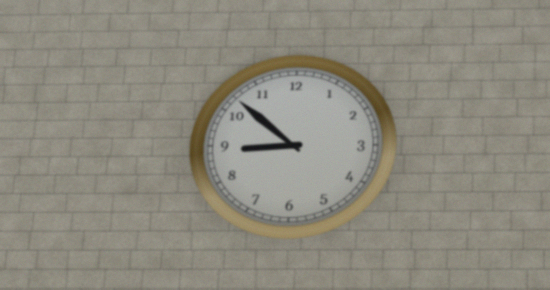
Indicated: 8 h 52 min
